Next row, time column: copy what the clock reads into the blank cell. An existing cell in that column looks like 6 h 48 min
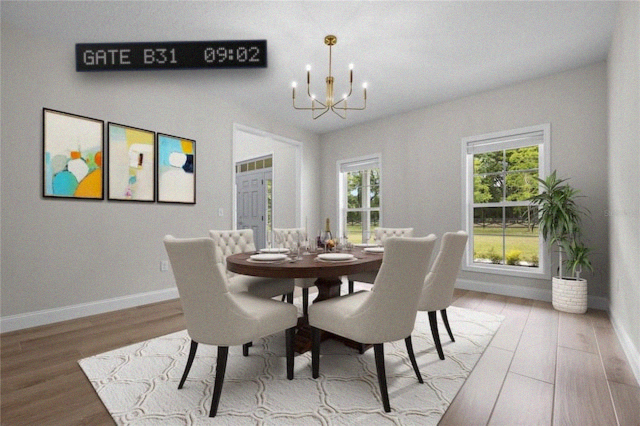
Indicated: 9 h 02 min
